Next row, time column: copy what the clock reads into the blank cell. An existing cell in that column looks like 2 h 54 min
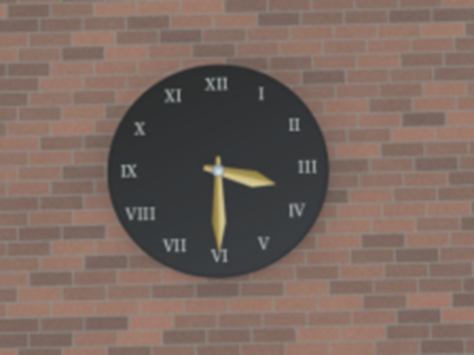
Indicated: 3 h 30 min
